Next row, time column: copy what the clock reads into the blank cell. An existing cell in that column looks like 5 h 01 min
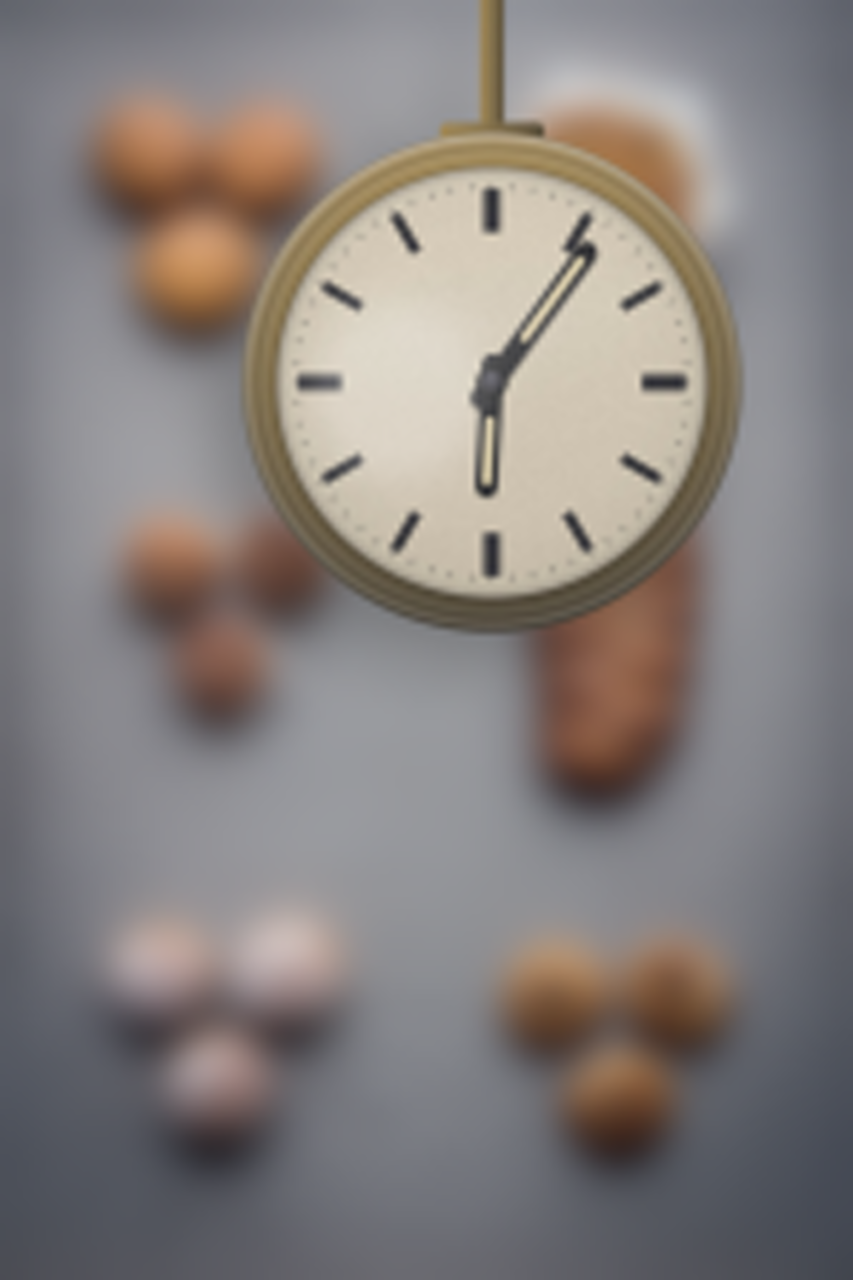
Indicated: 6 h 06 min
